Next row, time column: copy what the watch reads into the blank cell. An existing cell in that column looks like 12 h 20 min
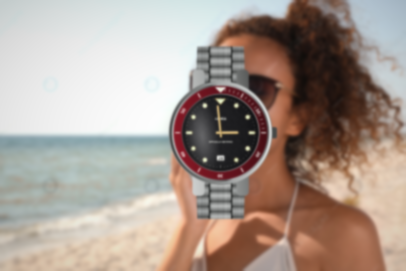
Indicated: 2 h 59 min
